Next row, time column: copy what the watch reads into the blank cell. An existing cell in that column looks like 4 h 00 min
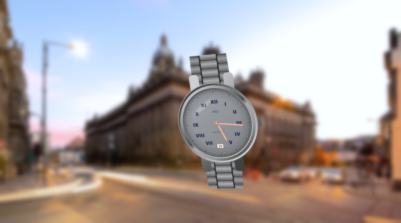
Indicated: 5 h 16 min
